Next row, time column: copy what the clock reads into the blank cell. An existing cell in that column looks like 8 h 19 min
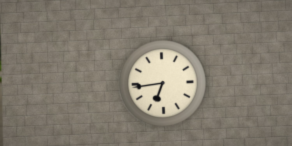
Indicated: 6 h 44 min
